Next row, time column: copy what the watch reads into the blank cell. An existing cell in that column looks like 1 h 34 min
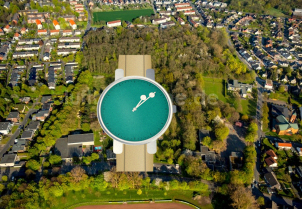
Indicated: 1 h 08 min
